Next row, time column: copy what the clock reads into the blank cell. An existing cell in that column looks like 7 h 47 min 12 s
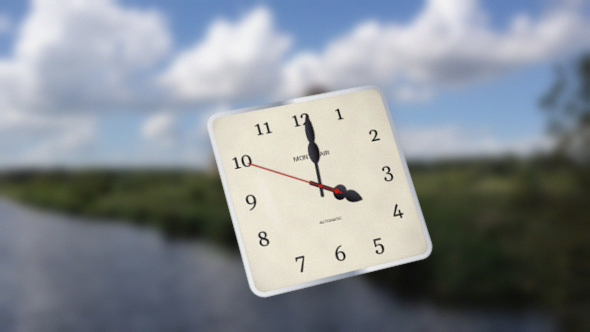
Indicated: 4 h 00 min 50 s
